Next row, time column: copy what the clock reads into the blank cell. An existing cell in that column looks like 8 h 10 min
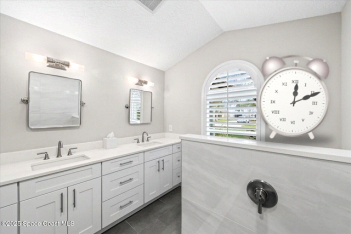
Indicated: 12 h 11 min
